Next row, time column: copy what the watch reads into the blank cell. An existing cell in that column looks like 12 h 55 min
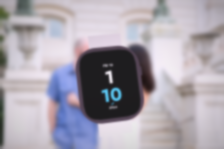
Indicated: 1 h 10 min
